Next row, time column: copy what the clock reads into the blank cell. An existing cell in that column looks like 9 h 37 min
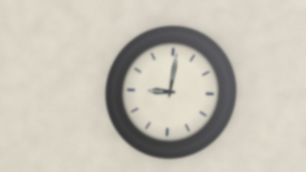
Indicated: 9 h 01 min
